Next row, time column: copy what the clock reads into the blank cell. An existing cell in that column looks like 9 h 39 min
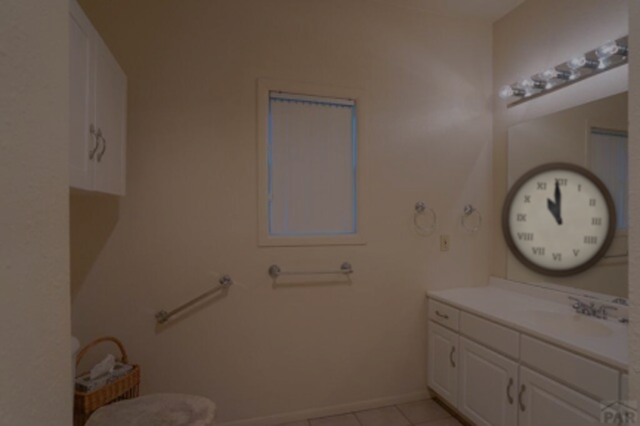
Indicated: 10 h 59 min
